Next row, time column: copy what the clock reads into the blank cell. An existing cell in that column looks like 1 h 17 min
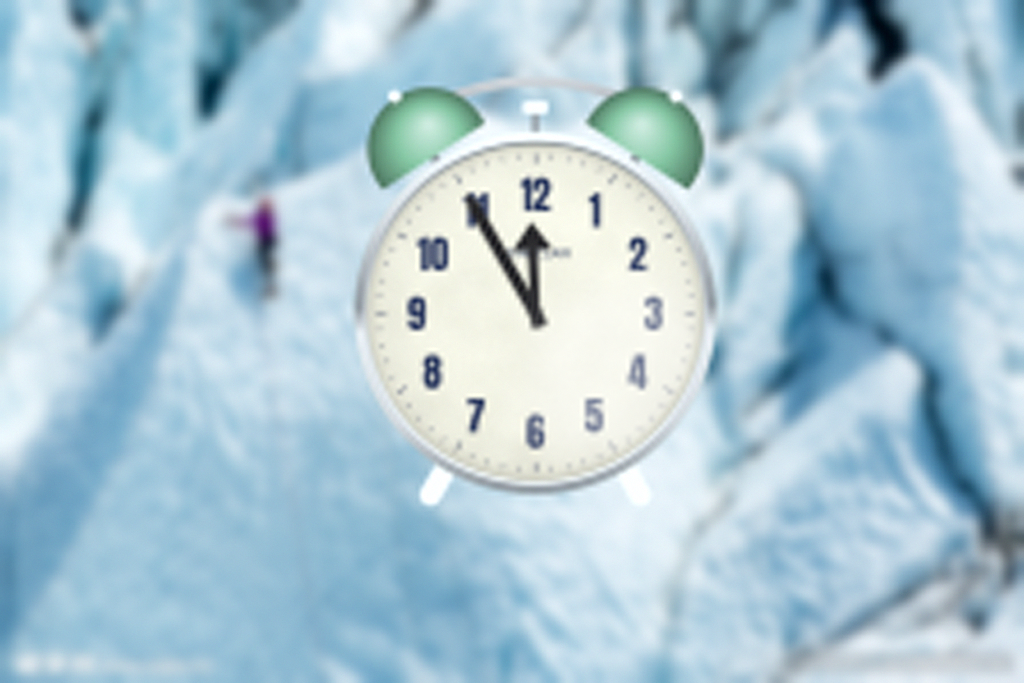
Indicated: 11 h 55 min
